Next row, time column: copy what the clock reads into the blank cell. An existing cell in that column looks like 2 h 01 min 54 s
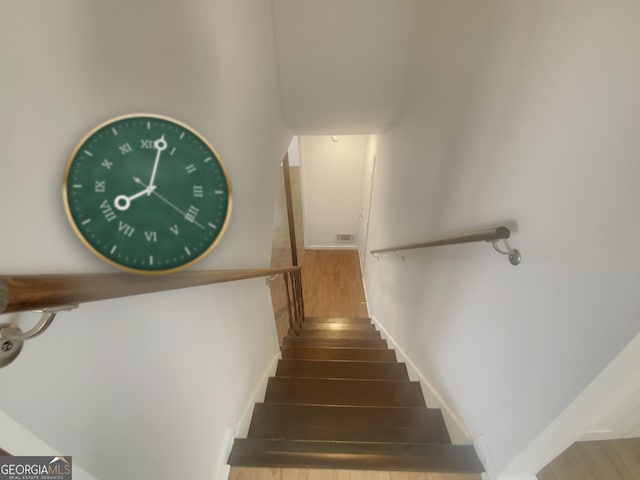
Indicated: 8 h 02 min 21 s
